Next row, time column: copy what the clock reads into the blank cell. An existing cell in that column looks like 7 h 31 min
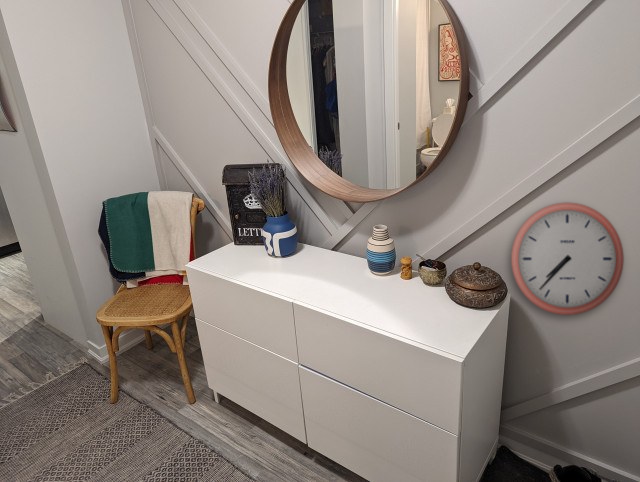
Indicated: 7 h 37 min
